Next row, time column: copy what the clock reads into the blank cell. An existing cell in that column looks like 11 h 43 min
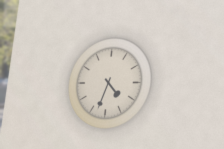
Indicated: 4 h 33 min
